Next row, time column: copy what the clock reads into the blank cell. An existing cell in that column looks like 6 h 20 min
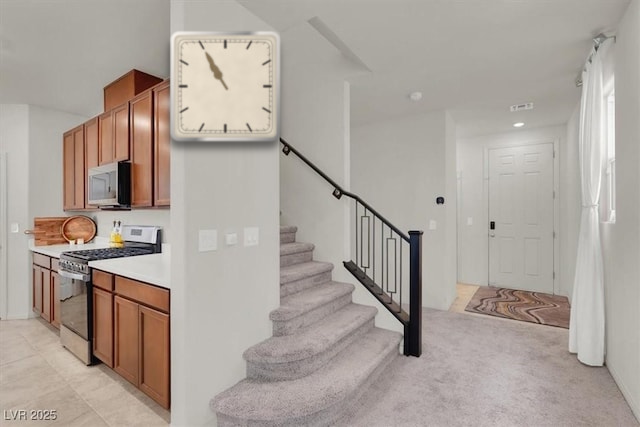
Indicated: 10 h 55 min
